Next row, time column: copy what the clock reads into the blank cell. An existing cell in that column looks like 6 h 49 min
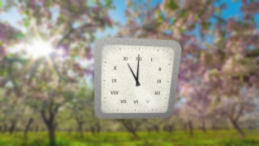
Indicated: 11 h 00 min
